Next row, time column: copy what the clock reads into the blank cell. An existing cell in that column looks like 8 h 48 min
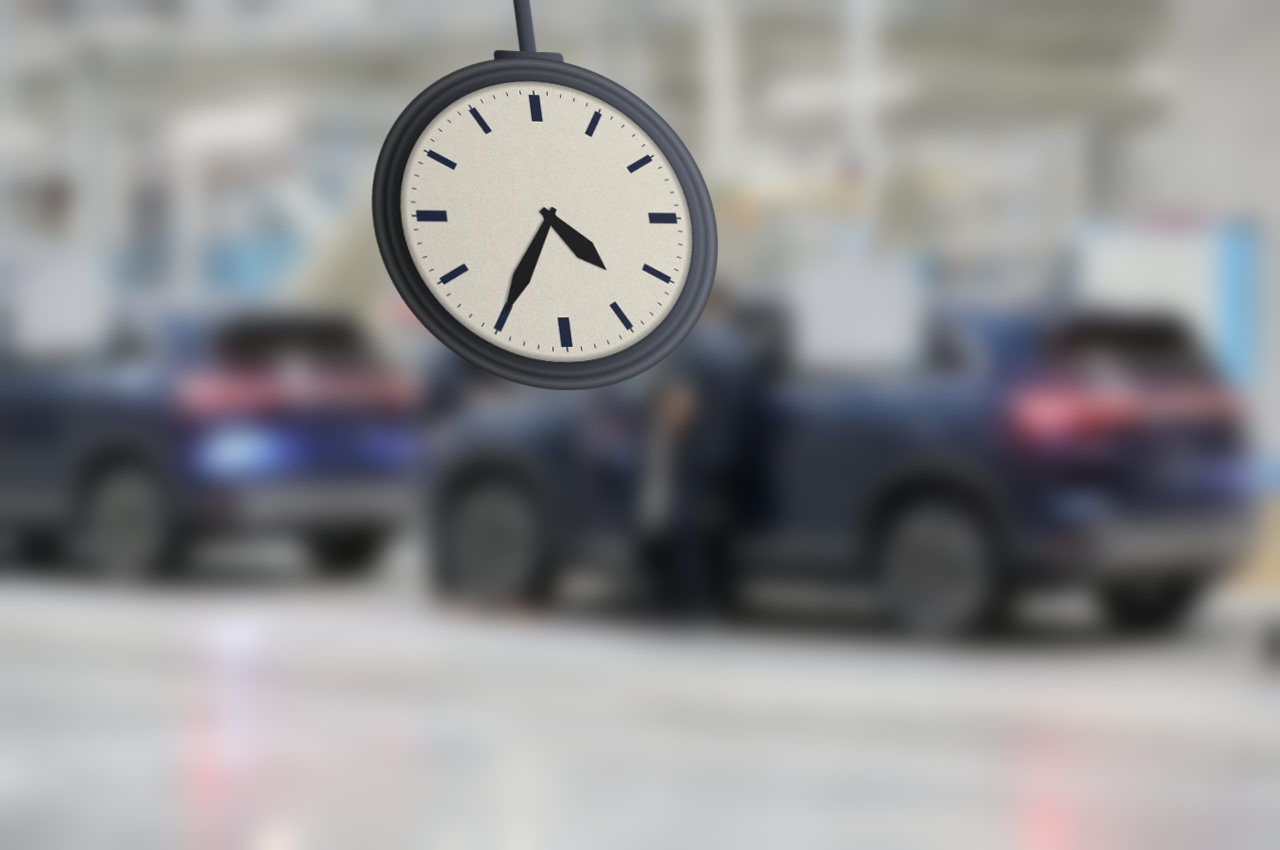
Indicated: 4 h 35 min
